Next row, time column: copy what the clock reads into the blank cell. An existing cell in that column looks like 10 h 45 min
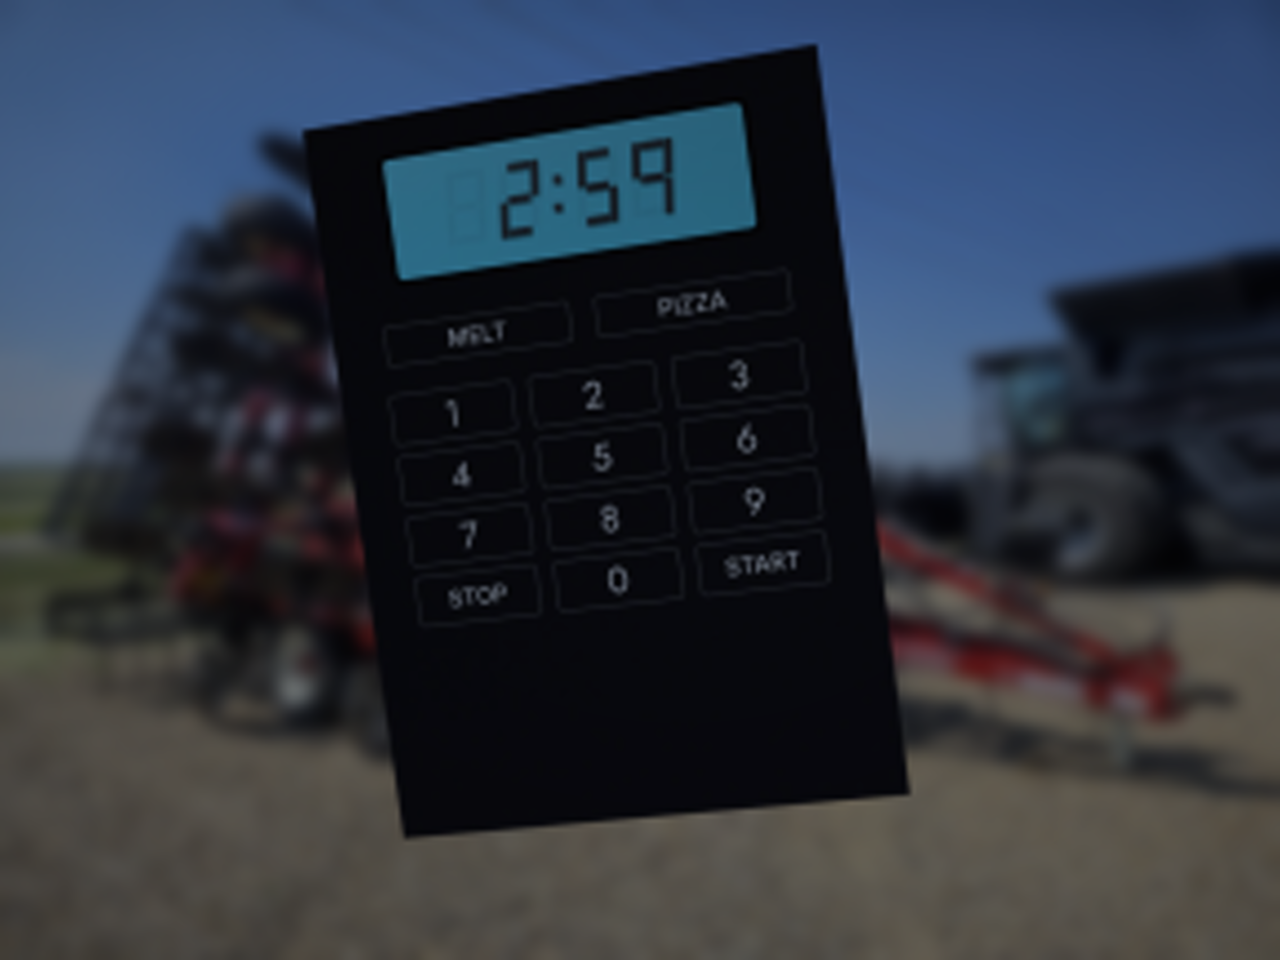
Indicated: 2 h 59 min
